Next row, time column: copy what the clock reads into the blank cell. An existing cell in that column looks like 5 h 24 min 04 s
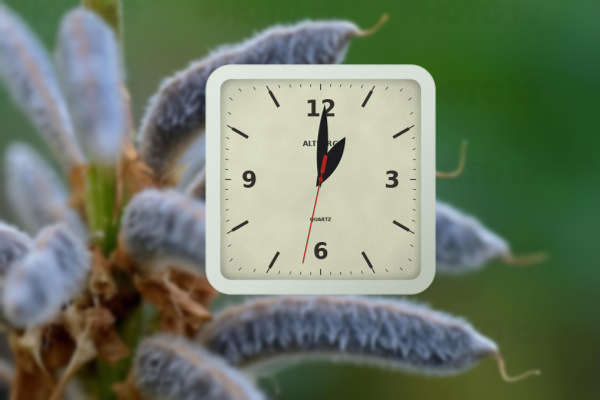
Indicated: 1 h 00 min 32 s
